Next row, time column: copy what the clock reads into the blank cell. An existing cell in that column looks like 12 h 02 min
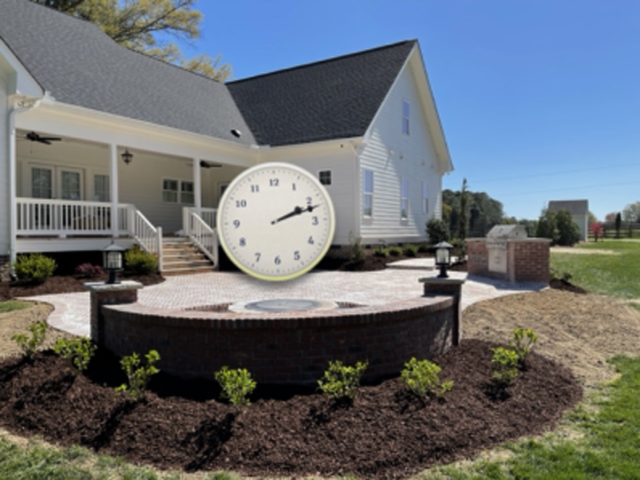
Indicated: 2 h 12 min
